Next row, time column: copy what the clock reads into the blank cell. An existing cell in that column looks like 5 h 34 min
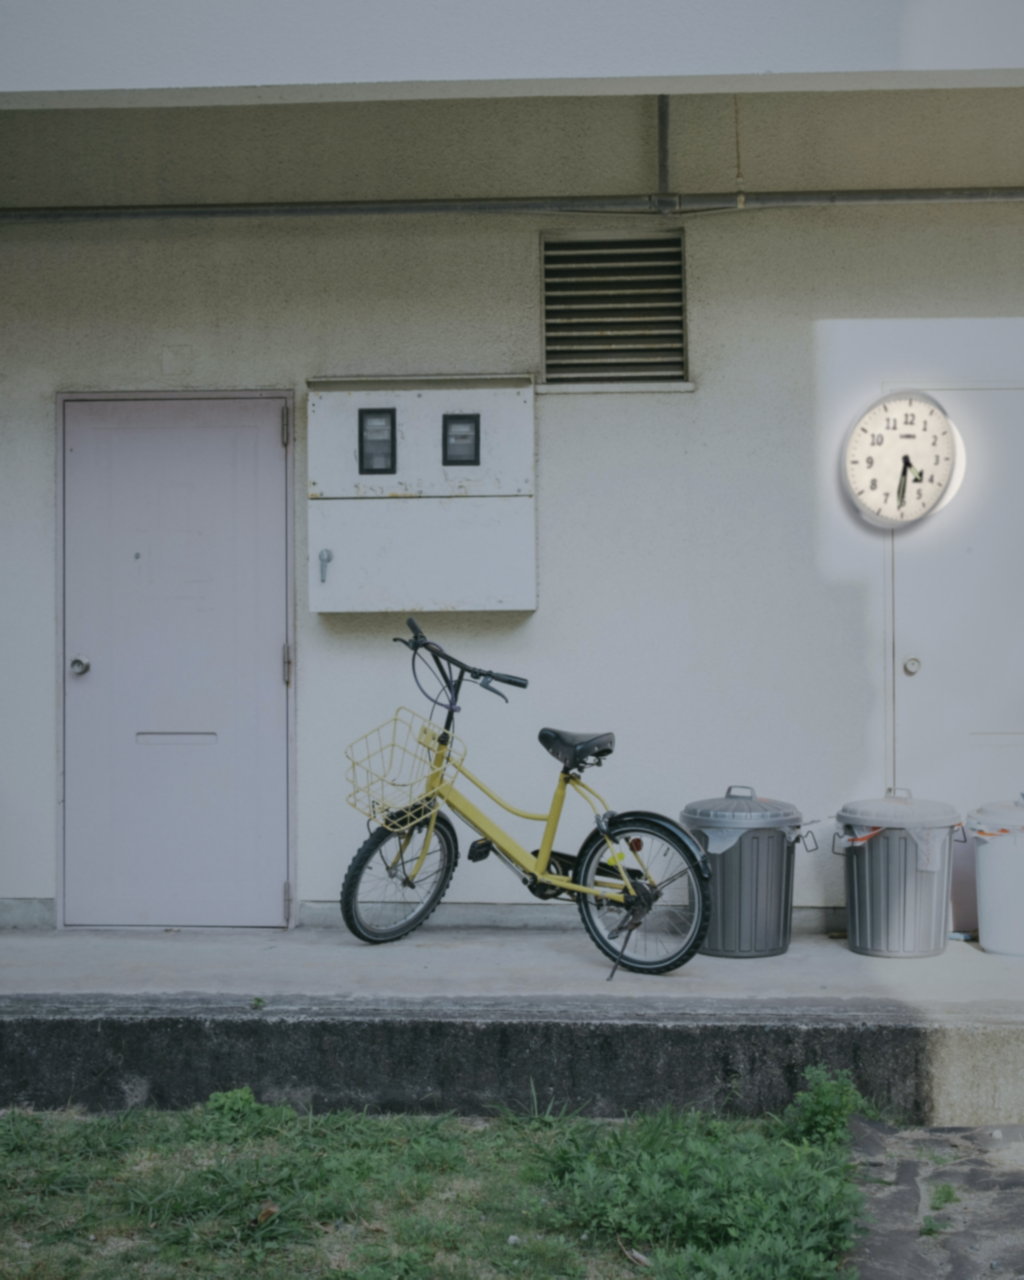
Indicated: 4 h 31 min
